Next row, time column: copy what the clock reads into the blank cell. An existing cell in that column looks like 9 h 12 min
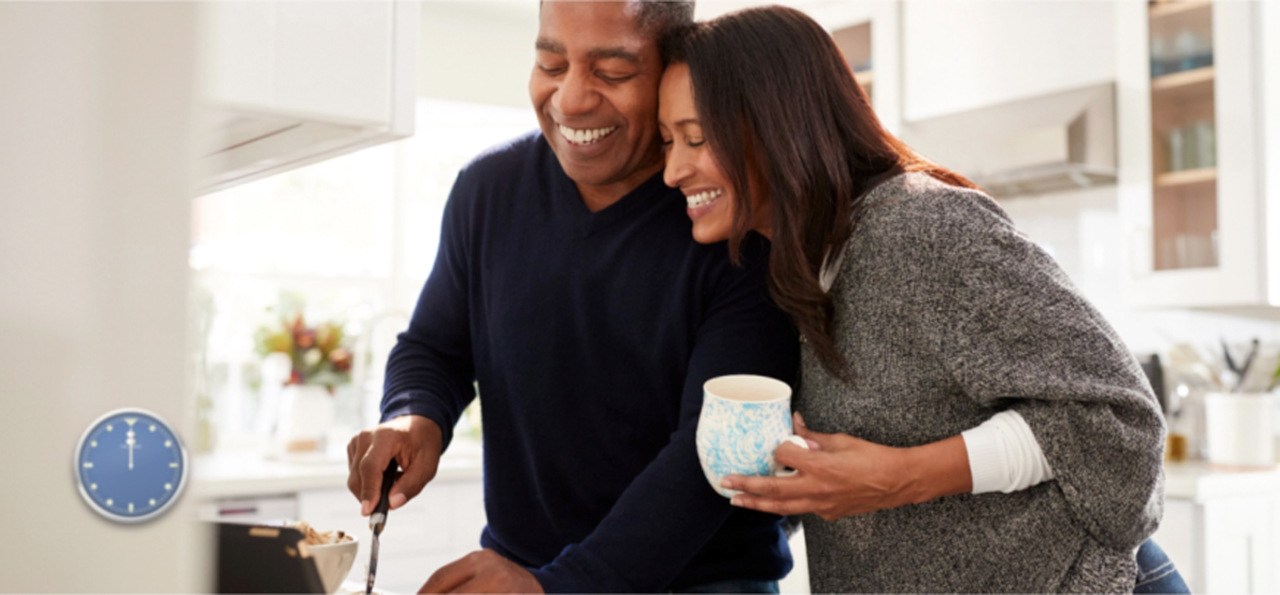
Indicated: 12 h 00 min
